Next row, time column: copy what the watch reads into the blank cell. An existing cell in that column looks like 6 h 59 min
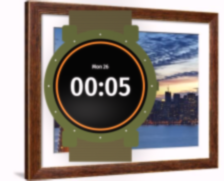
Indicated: 0 h 05 min
